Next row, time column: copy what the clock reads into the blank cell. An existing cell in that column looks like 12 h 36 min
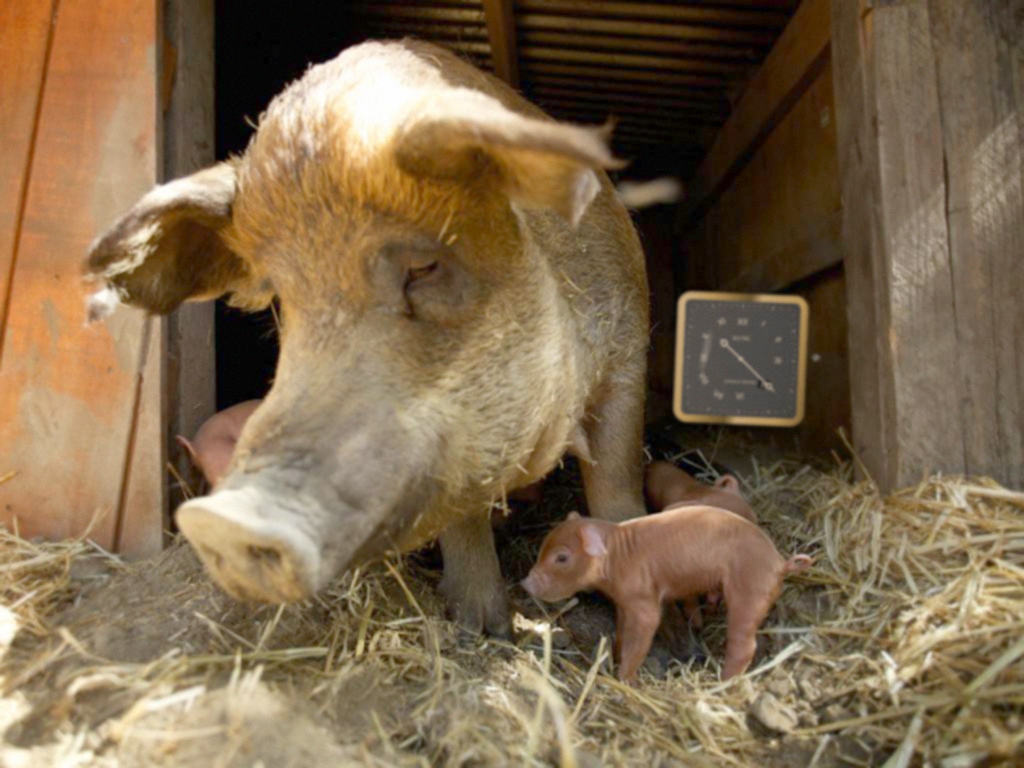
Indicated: 10 h 22 min
